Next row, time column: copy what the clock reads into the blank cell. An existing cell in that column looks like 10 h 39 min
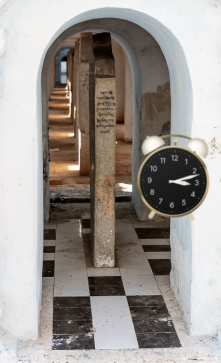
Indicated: 3 h 12 min
